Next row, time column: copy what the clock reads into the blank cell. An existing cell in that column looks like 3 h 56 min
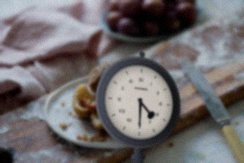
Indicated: 4 h 30 min
